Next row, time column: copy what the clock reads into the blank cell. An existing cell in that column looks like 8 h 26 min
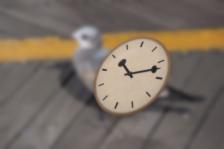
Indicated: 10 h 12 min
